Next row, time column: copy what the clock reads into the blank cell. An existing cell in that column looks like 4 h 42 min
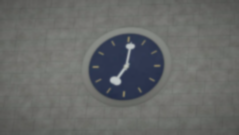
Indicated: 7 h 01 min
